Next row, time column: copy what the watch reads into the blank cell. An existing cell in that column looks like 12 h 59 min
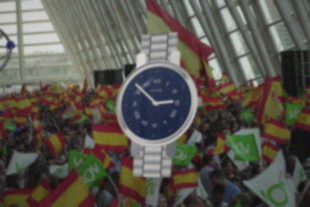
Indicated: 2 h 52 min
